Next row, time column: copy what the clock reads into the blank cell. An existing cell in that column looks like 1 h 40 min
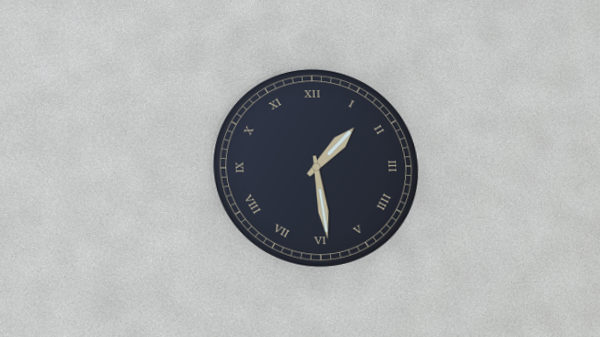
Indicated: 1 h 29 min
